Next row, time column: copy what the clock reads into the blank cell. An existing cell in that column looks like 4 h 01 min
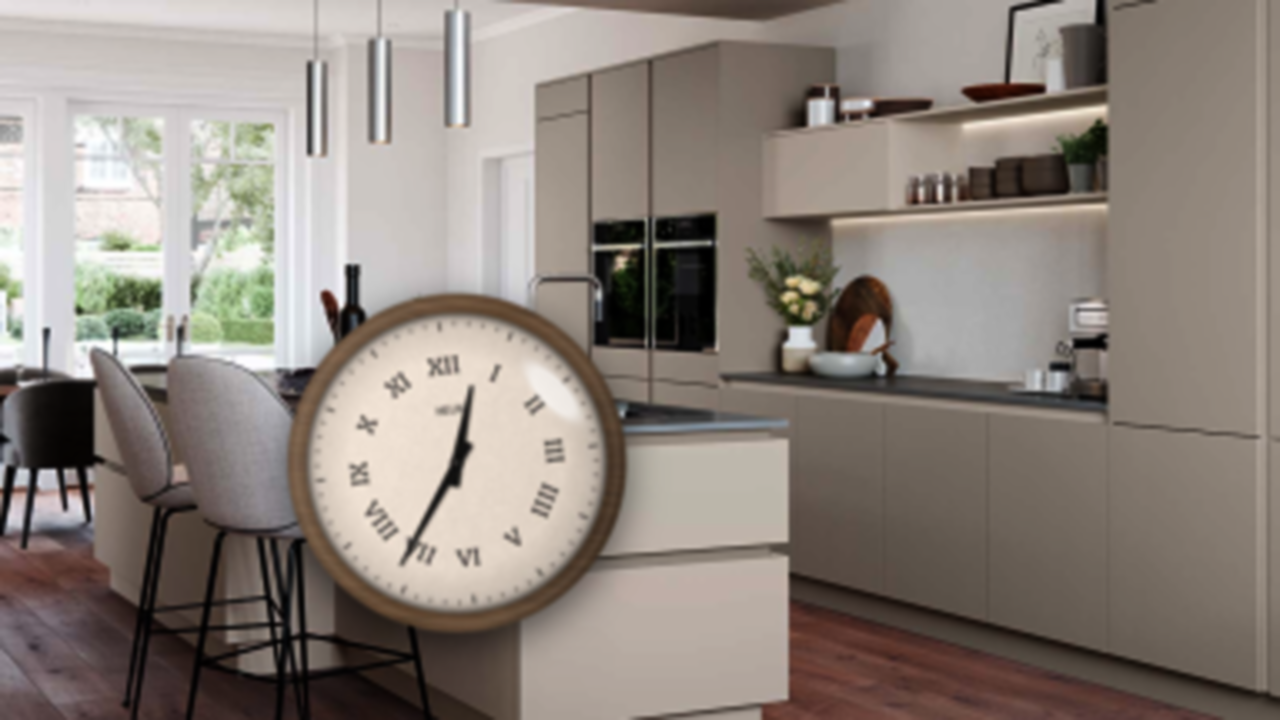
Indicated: 12 h 36 min
